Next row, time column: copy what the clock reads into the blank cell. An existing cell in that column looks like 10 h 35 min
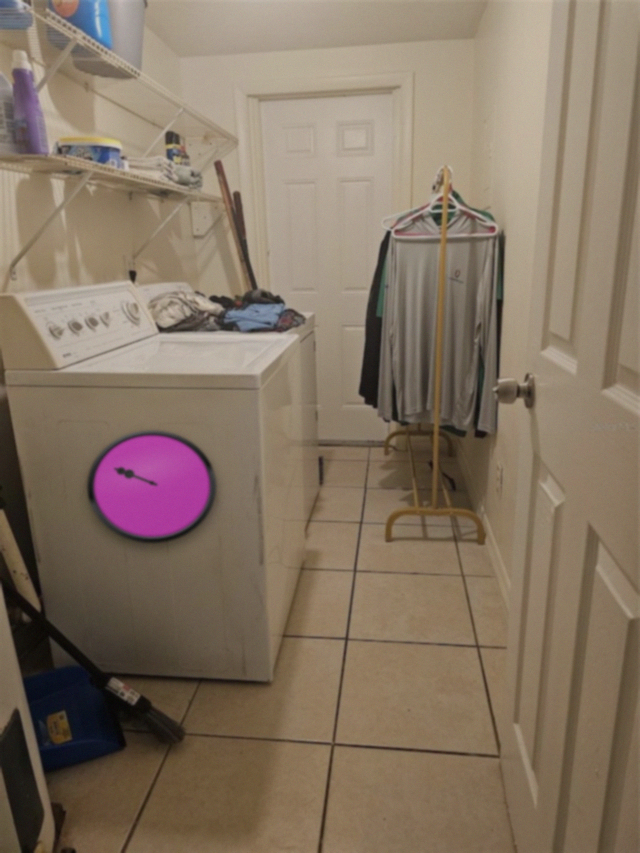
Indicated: 9 h 49 min
